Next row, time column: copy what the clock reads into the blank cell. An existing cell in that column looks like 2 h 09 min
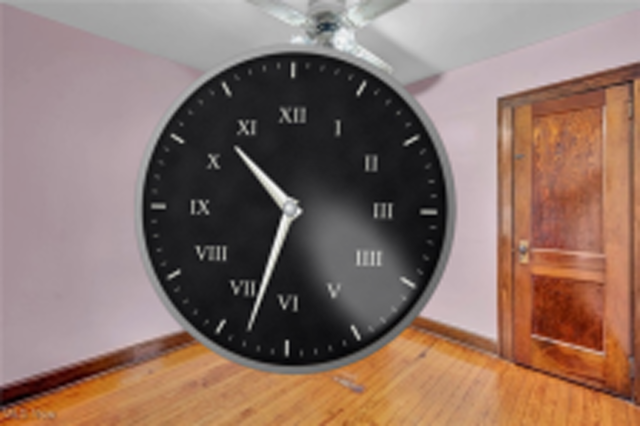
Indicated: 10 h 33 min
